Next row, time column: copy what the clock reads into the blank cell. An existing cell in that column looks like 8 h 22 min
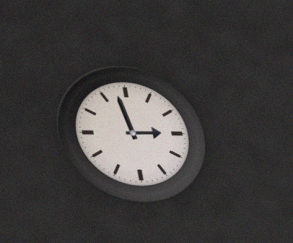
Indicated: 2 h 58 min
